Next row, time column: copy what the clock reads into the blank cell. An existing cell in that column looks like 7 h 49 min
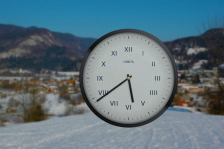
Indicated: 5 h 39 min
